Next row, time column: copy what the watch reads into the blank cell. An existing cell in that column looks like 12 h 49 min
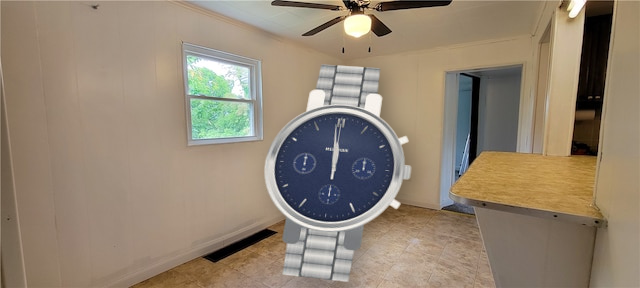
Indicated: 11 h 59 min
